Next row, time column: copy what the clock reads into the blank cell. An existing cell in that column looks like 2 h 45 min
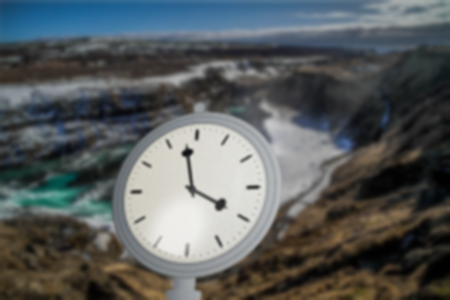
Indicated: 3 h 58 min
